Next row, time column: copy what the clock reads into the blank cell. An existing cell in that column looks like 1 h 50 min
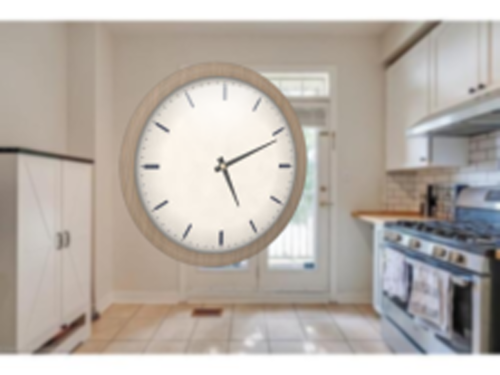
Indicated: 5 h 11 min
